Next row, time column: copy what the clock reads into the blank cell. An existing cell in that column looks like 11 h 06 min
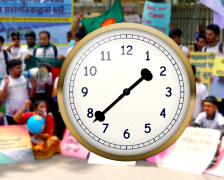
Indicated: 1 h 38 min
